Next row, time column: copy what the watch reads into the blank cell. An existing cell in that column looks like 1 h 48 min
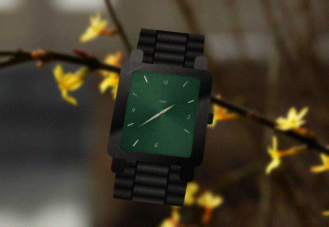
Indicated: 1 h 38 min
